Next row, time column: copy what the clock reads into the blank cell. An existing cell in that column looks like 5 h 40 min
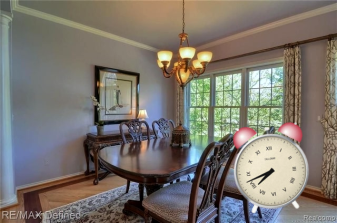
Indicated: 7 h 42 min
